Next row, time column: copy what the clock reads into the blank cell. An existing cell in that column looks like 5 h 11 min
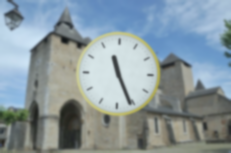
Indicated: 11 h 26 min
